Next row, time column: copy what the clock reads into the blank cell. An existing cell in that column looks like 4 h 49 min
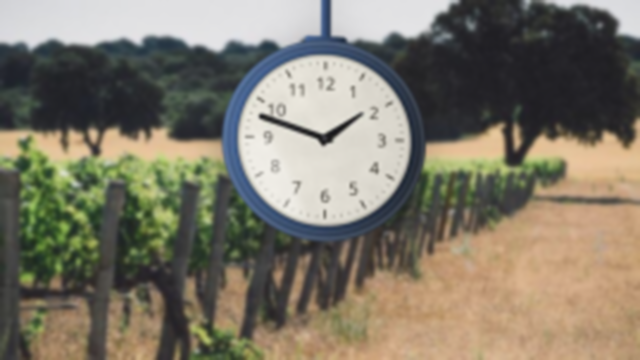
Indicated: 1 h 48 min
